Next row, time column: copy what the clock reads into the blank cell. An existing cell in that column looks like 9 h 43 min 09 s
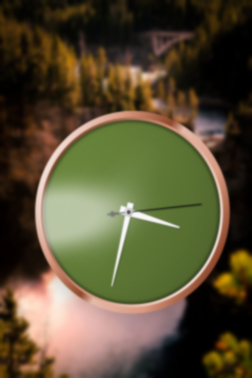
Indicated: 3 h 32 min 14 s
